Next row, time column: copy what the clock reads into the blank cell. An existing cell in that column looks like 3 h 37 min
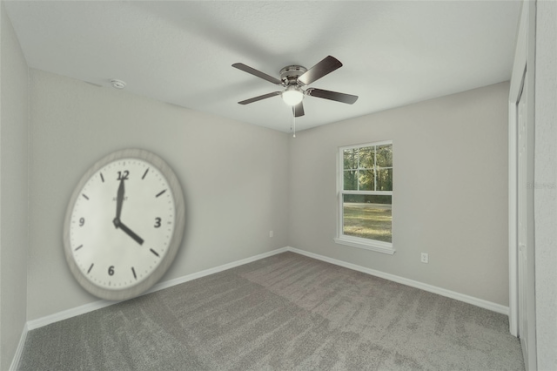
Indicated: 4 h 00 min
